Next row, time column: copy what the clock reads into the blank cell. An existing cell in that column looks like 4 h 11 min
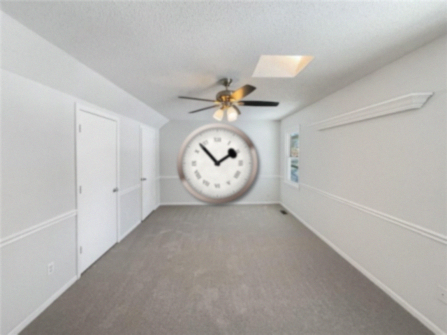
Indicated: 1 h 53 min
